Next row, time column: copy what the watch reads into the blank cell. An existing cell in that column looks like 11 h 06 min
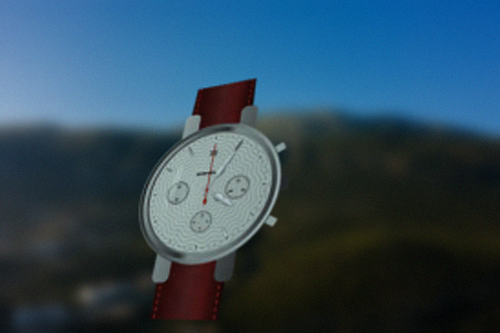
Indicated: 4 h 05 min
